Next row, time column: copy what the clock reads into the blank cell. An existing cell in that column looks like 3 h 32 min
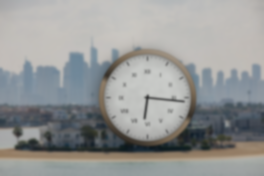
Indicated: 6 h 16 min
